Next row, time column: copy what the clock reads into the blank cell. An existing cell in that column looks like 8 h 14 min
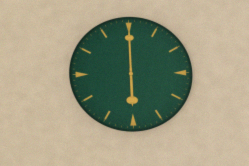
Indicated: 6 h 00 min
